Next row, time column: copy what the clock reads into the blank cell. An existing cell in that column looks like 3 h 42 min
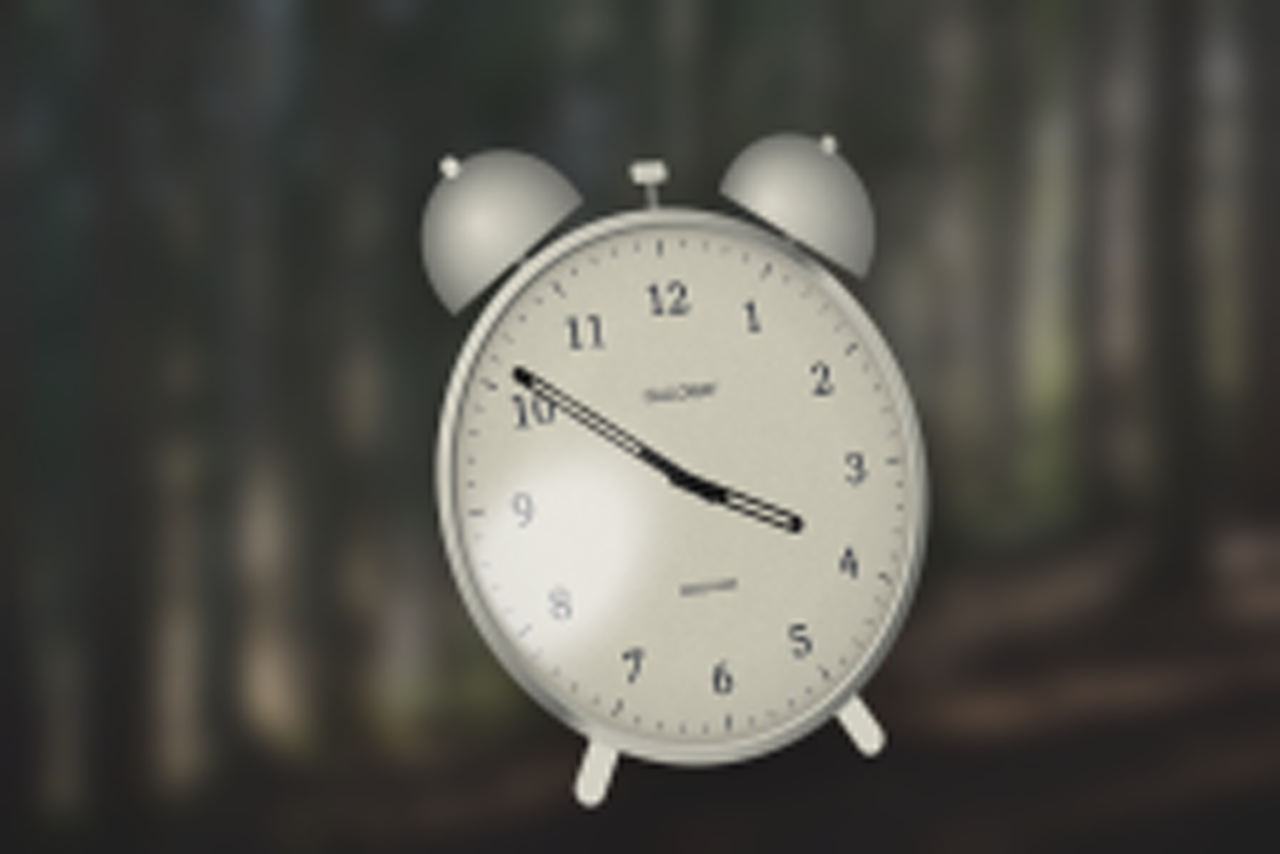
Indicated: 3 h 51 min
